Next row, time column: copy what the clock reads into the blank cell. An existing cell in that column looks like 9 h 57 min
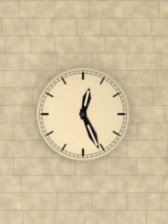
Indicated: 12 h 26 min
